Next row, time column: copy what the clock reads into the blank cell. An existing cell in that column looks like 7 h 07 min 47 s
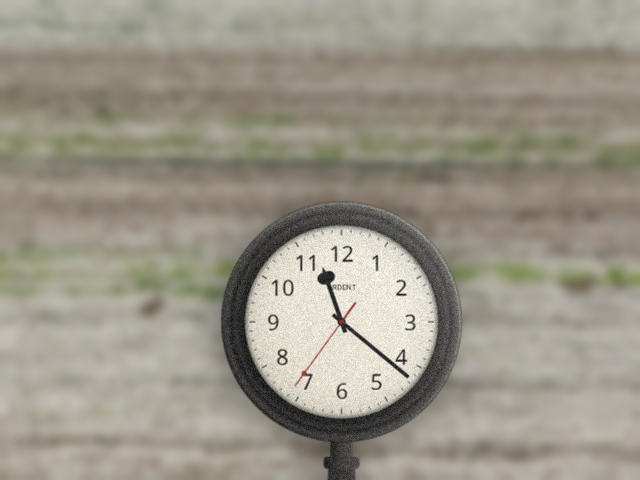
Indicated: 11 h 21 min 36 s
